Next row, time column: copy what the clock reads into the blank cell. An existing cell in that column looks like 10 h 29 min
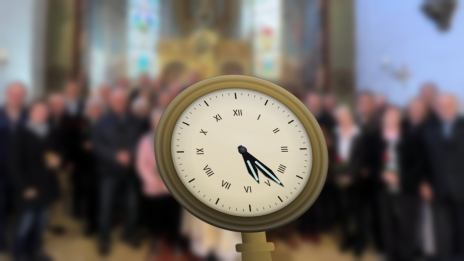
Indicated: 5 h 23 min
